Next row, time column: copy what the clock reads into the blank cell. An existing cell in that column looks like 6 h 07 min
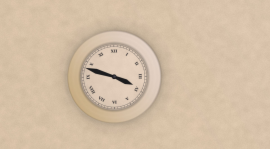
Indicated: 3 h 48 min
